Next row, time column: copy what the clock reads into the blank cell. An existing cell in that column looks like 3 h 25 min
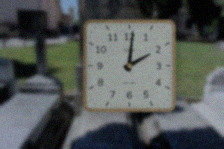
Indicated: 2 h 01 min
